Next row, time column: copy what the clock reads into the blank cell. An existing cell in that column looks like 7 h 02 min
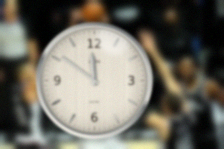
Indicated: 11 h 51 min
